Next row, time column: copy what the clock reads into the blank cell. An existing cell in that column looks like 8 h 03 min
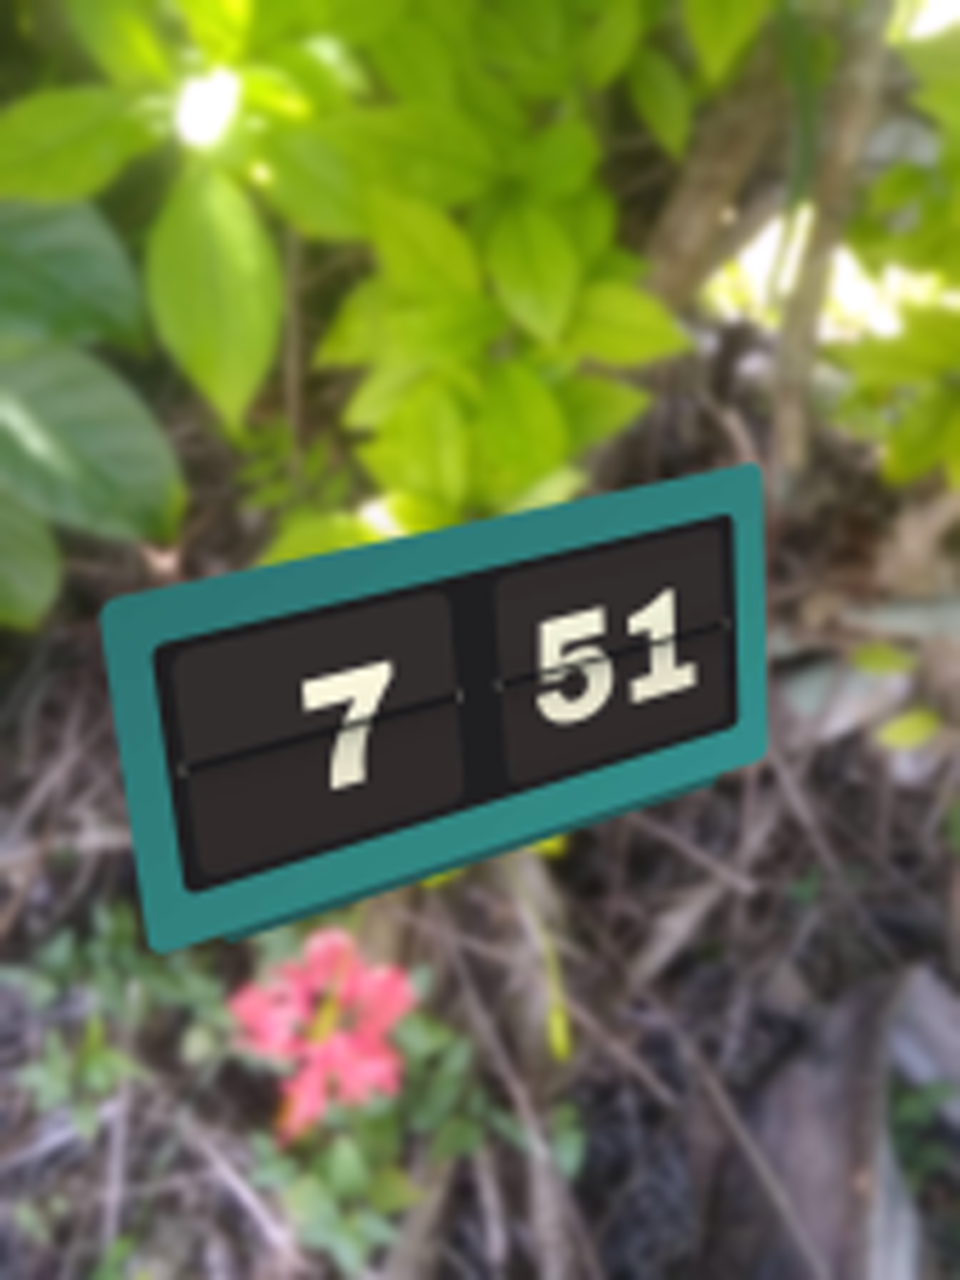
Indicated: 7 h 51 min
